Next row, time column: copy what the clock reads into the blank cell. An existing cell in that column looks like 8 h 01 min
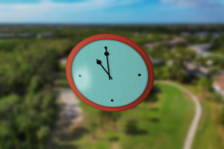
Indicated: 11 h 00 min
